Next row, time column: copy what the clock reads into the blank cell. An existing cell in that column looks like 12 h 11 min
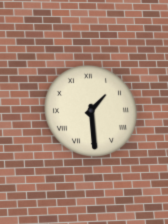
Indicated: 1 h 30 min
